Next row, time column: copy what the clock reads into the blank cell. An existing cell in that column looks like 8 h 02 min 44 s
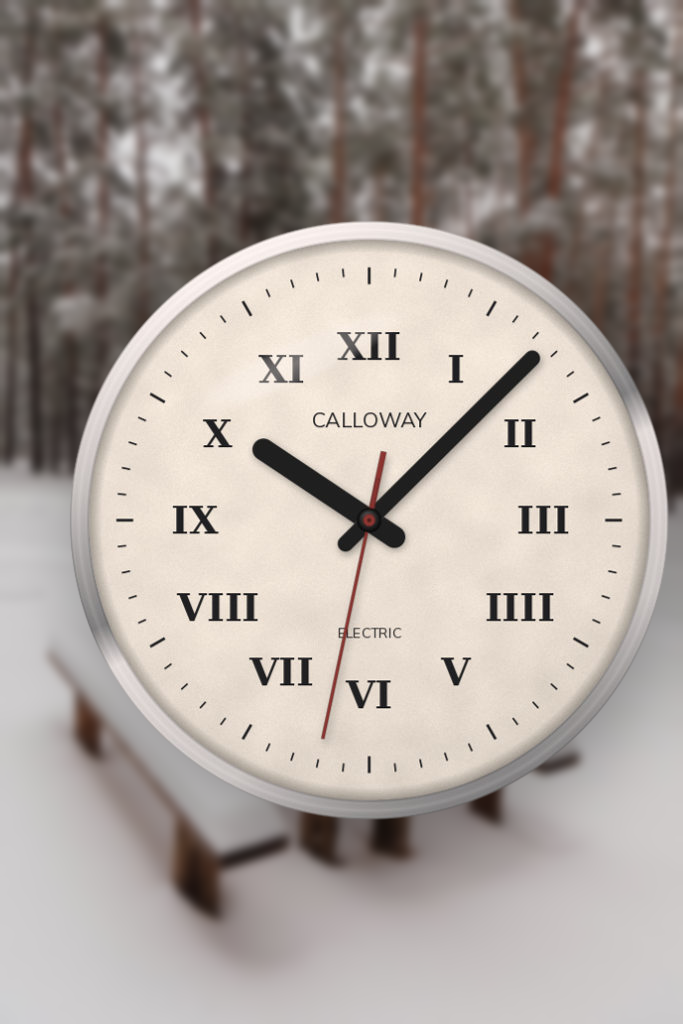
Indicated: 10 h 07 min 32 s
